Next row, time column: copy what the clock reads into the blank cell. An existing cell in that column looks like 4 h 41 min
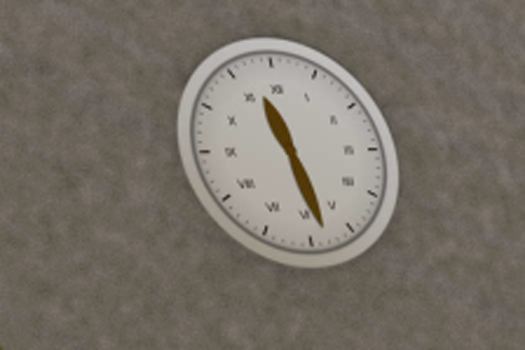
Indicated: 11 h 28 min
